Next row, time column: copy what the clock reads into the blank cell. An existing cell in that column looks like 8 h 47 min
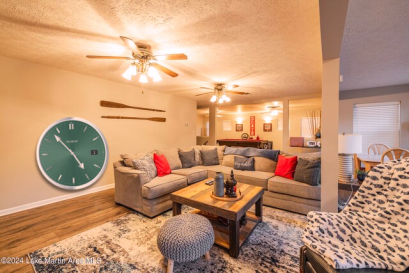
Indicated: 4 h 53 min
